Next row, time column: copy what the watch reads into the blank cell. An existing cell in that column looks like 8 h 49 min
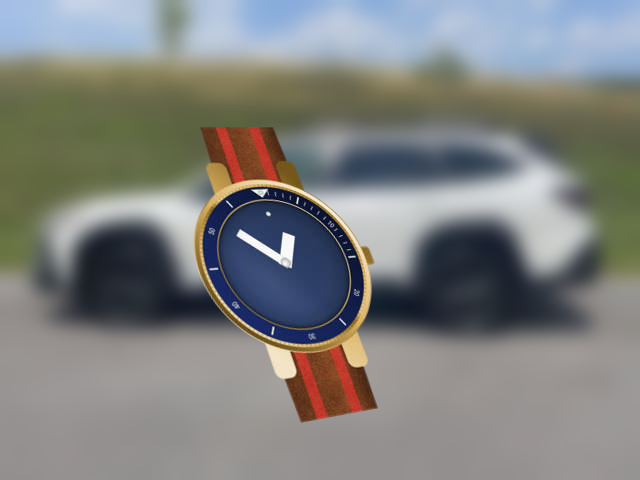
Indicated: 12 h 52 min
